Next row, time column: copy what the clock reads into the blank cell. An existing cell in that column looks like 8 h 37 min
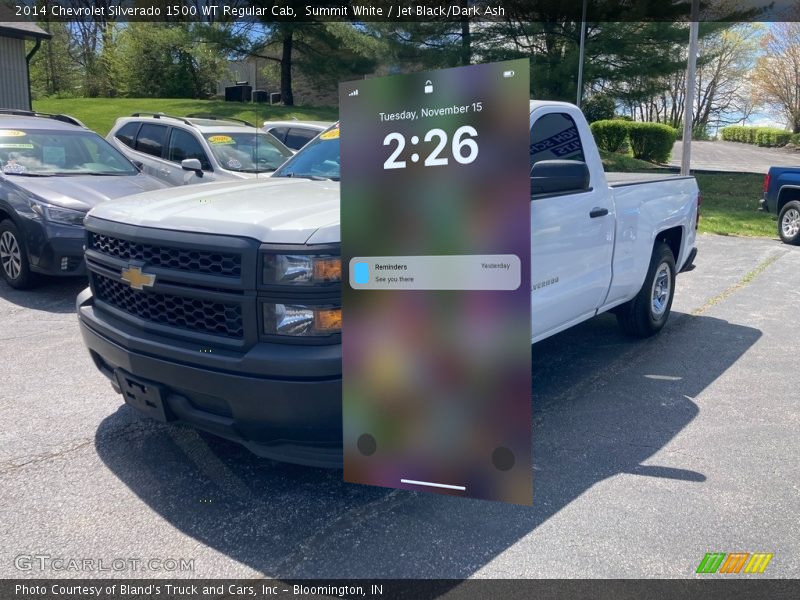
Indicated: 2 h 26 min
